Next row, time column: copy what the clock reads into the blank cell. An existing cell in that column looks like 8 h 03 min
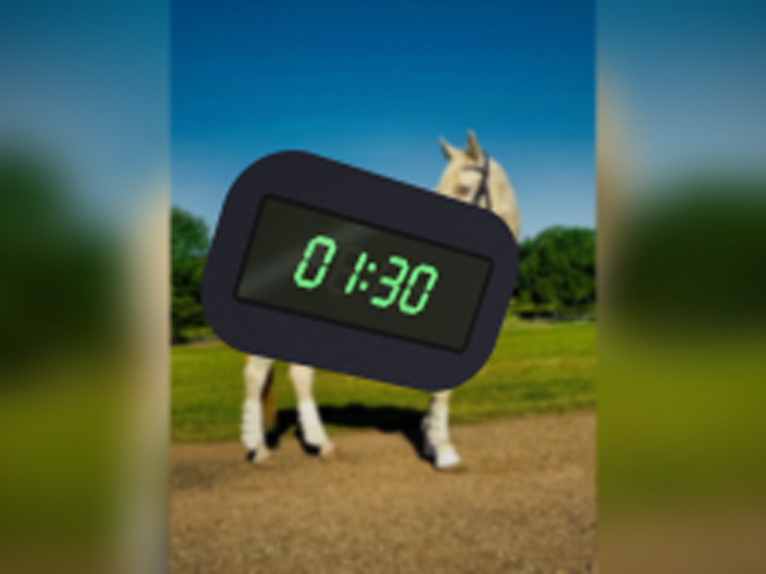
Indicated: 1 h 30 min
